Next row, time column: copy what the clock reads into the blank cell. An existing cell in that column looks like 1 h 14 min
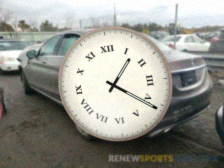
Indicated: 1 h 21 min
